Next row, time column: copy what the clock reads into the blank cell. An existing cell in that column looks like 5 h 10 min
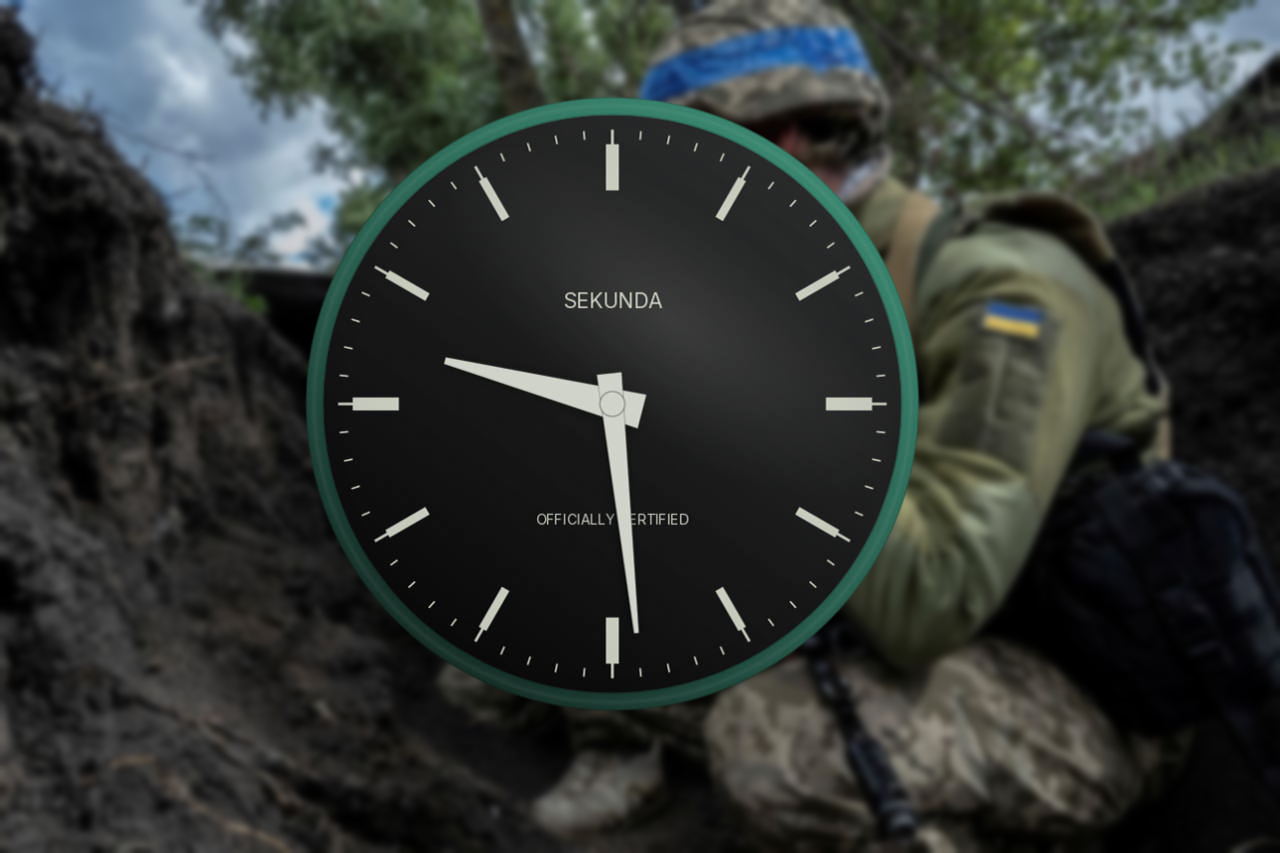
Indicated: 9 h 29 min
